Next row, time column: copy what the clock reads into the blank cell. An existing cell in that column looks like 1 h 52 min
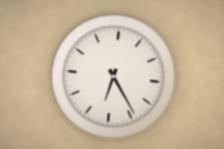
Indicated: 6 h 24 min
